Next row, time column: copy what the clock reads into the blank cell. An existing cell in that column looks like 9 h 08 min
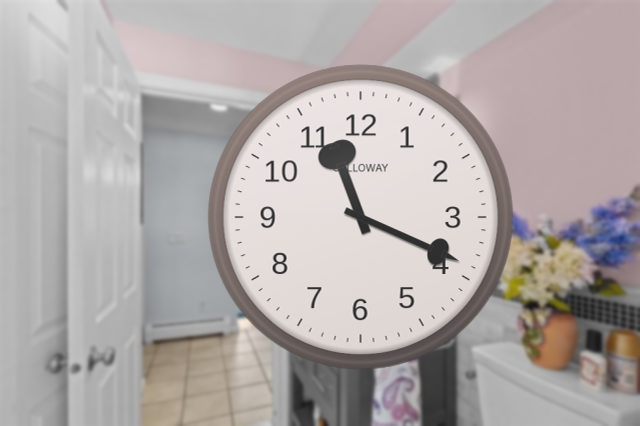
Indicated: 11 h 19 min
